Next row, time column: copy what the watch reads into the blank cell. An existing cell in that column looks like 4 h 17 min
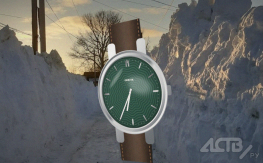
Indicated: 6 h 35 min
